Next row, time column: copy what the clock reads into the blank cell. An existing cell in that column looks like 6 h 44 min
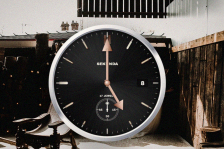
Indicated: 5 h 00 min
